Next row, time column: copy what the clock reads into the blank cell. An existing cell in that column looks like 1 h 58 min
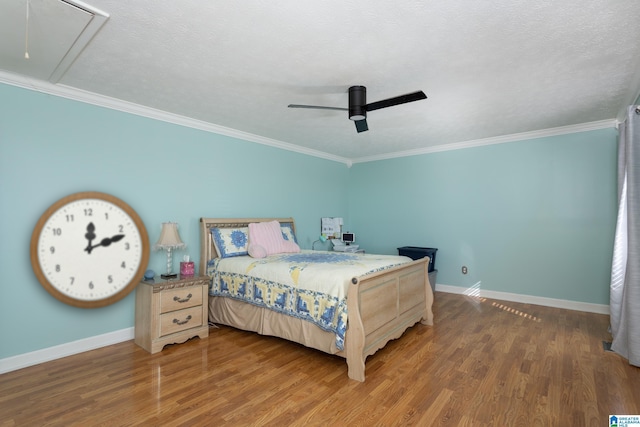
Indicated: 12 h 12 min
